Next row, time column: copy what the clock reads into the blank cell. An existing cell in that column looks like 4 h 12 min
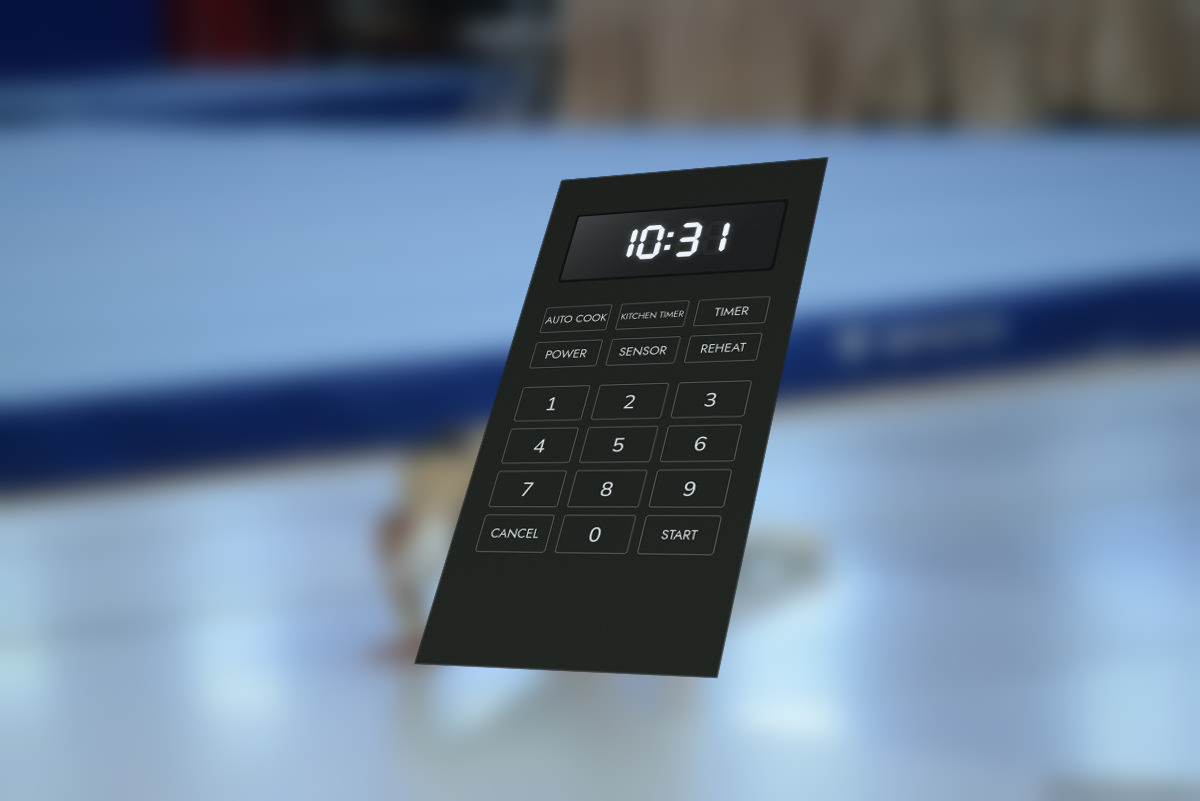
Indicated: 10 h 31 min
